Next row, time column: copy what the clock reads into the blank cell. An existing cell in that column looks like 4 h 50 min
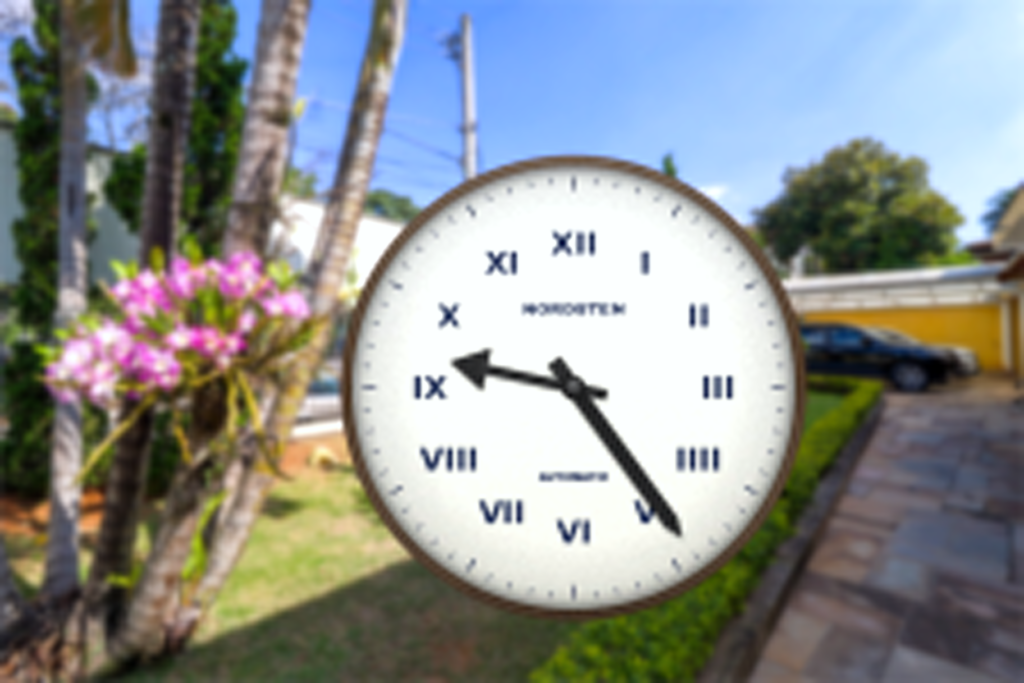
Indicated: 9 h 24 min
